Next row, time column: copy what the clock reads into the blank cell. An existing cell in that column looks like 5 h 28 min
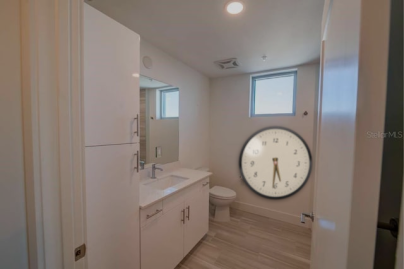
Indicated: 5 h 31 min
